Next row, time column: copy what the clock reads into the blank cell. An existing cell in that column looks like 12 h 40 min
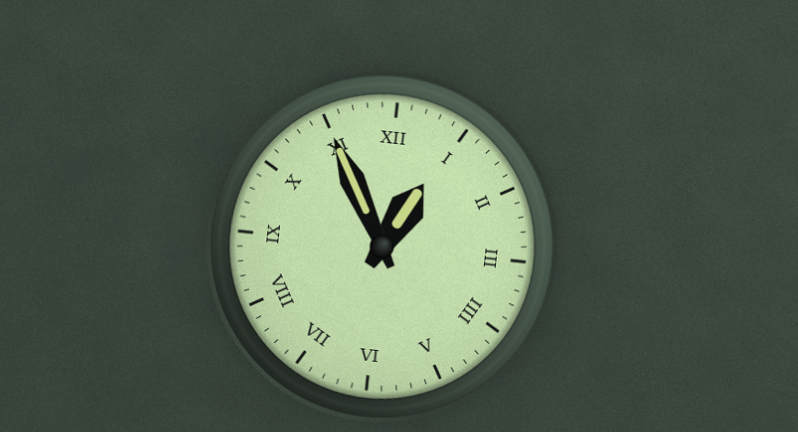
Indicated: 12 h 55 min
